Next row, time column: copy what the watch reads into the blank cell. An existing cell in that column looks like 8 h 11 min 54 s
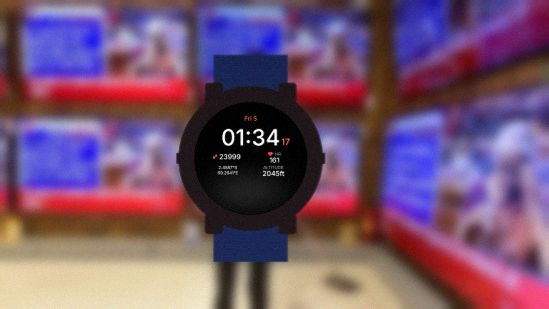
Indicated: 1 h 34 min 17 s
